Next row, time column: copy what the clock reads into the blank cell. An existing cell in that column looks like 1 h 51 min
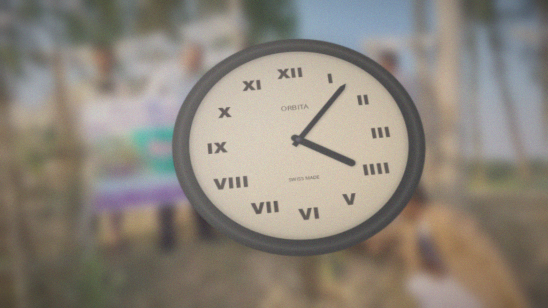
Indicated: 4 h 07 min
